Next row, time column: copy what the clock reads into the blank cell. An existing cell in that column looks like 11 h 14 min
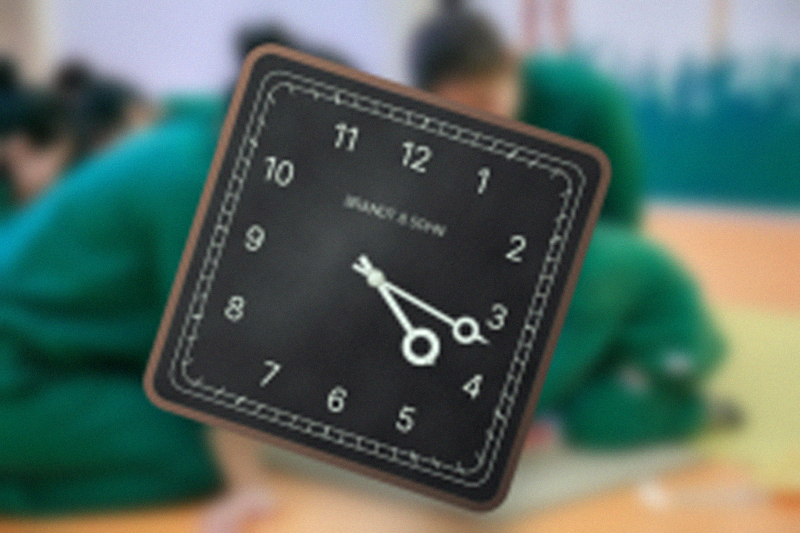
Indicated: 4 h 17 min
